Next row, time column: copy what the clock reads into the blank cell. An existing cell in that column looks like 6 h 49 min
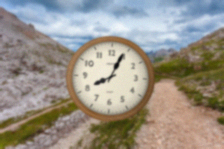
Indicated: 8 h 04 min
